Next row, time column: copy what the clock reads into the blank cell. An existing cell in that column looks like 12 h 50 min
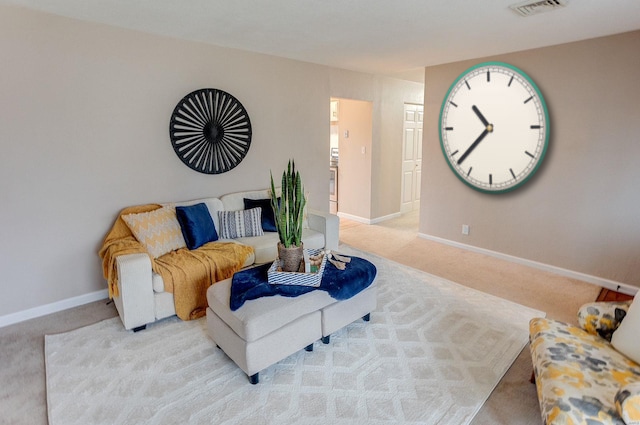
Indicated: 10 h 38 min
